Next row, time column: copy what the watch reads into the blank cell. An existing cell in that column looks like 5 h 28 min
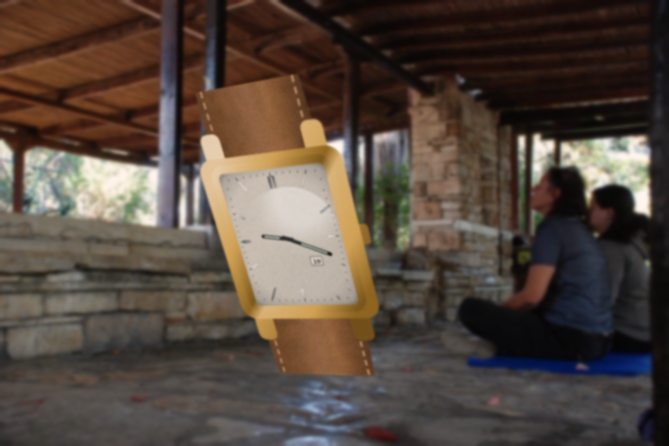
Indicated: 9 h 19 min
